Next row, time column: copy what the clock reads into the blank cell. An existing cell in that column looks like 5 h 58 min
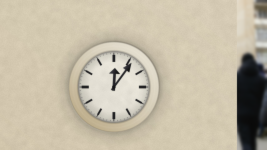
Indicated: 12 h 06 min
